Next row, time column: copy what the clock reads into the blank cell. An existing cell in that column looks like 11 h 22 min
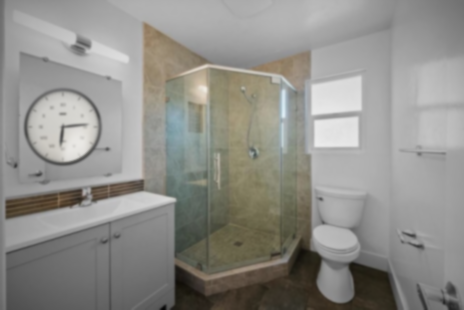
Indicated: 6 h 14 min
